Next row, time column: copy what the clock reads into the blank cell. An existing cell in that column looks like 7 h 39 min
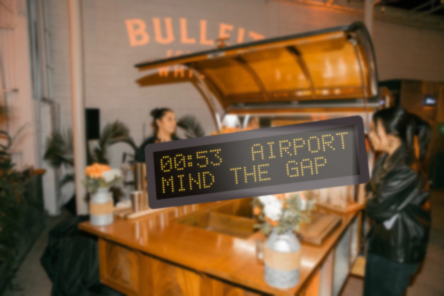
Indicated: 0 h 53 min
